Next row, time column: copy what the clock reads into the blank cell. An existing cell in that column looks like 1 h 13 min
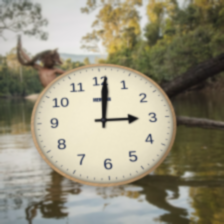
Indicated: 3 h 01 min
